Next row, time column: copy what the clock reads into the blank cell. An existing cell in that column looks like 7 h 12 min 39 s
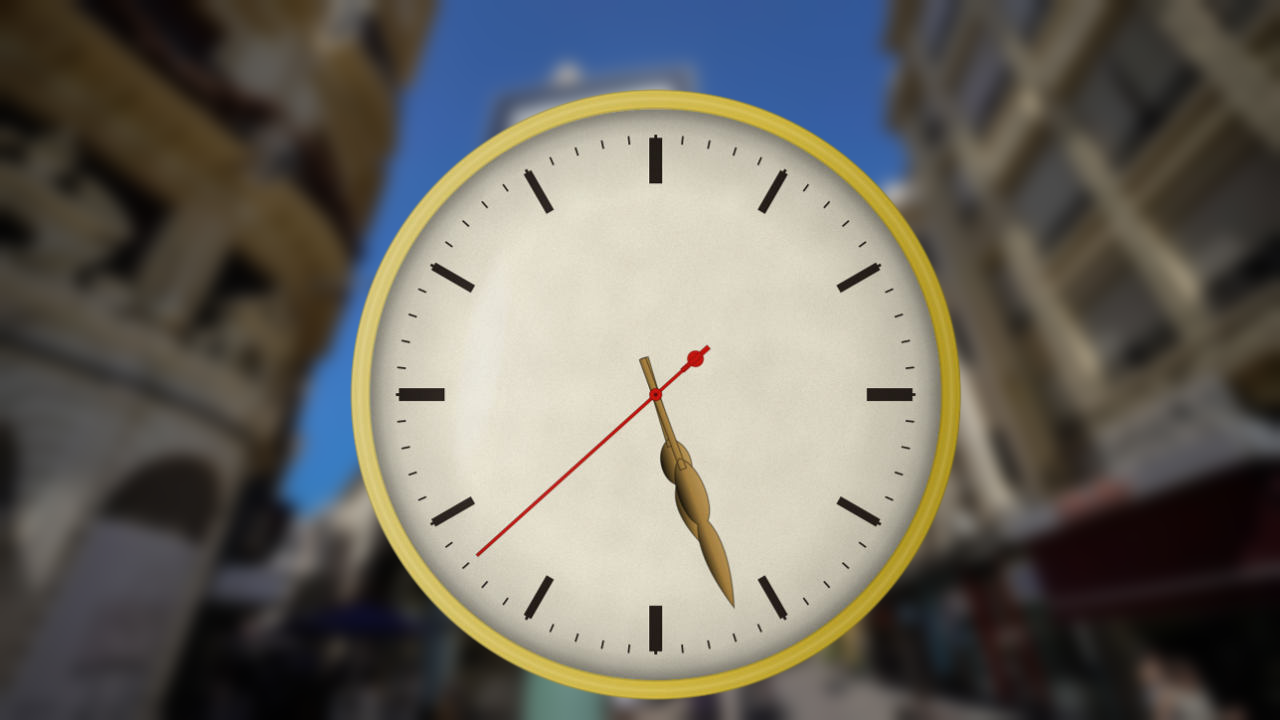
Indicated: 5 h 26 min 38 s
